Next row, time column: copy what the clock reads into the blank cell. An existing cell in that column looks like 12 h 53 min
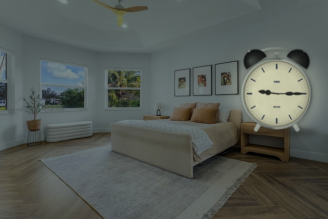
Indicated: 9 h 15 min
